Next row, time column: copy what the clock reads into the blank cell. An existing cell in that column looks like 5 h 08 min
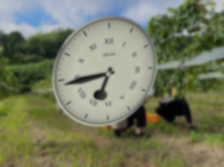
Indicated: 6 h 44 min
